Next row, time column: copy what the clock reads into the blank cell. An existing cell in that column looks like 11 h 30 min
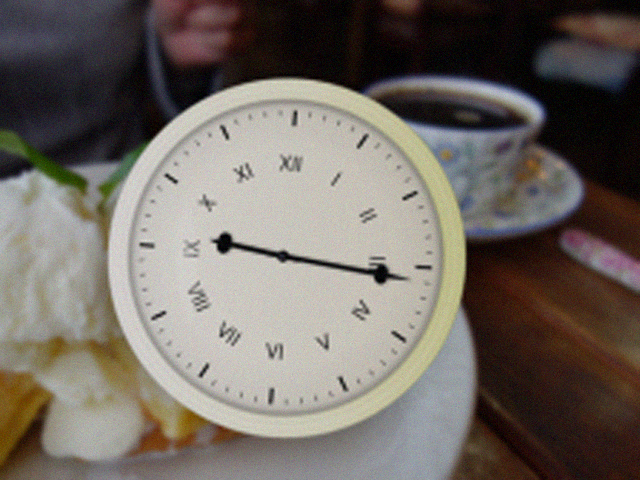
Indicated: 9 h 16 min
